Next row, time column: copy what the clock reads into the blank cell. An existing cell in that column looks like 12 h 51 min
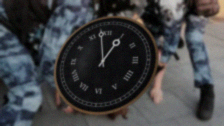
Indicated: 12 h 58 min
